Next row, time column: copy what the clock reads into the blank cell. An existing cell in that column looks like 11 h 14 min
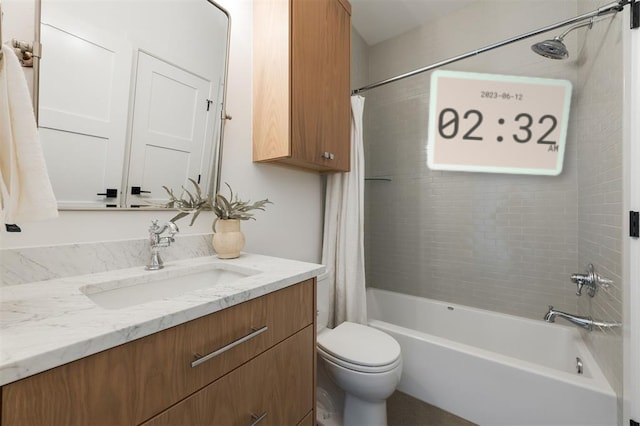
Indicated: 2 h 32 min
